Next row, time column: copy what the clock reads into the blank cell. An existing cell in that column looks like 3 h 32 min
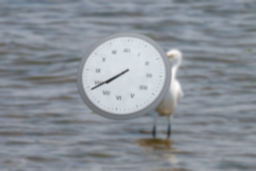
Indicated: 7 h 39 min
